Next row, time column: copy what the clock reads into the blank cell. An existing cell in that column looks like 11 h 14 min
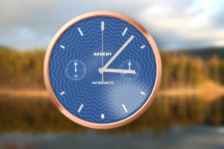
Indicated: 3 h 07 min
